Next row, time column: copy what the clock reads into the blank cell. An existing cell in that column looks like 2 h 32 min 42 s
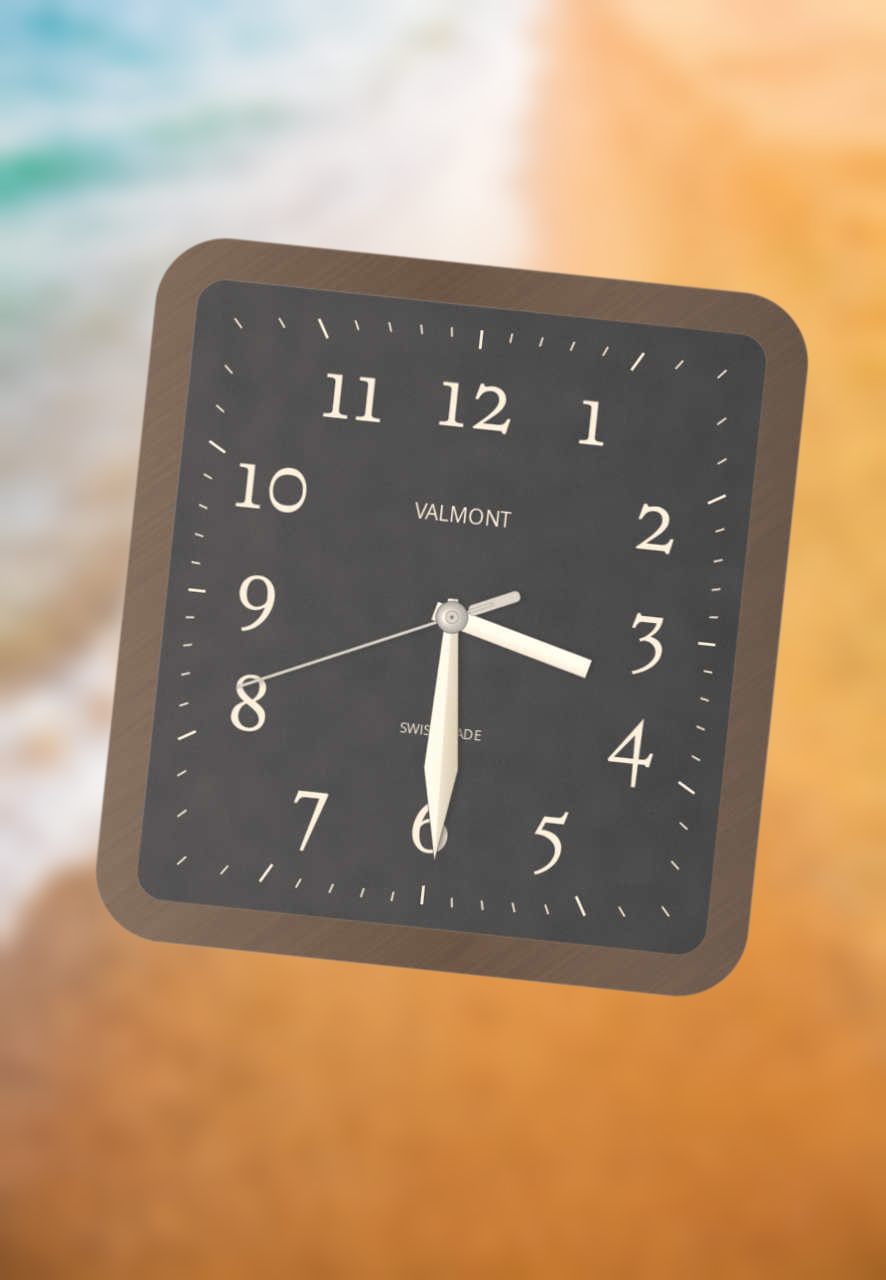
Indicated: 3 h 29 min 41 s
